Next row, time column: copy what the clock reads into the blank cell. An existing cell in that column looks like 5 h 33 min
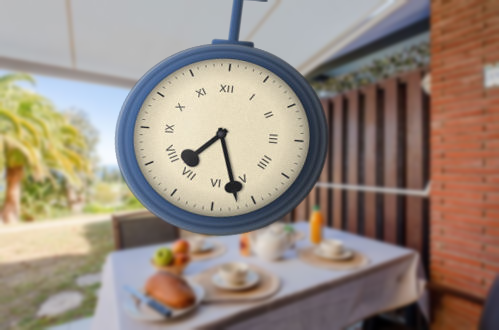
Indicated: 7 h 27 min
